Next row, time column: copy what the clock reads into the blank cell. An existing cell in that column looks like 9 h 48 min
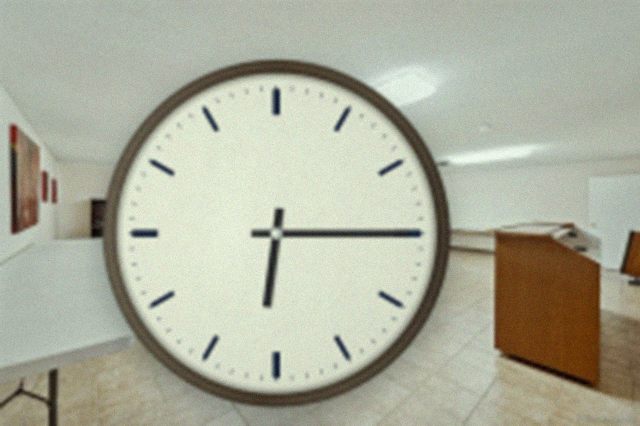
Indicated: 6 h 15 min
